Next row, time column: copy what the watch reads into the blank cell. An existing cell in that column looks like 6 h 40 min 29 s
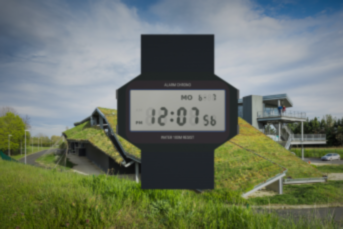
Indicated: 12 h 07 min 56 s
